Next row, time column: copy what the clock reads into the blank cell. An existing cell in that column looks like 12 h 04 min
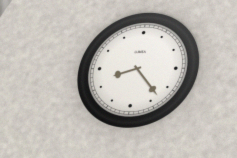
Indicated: 8 h 23 min
